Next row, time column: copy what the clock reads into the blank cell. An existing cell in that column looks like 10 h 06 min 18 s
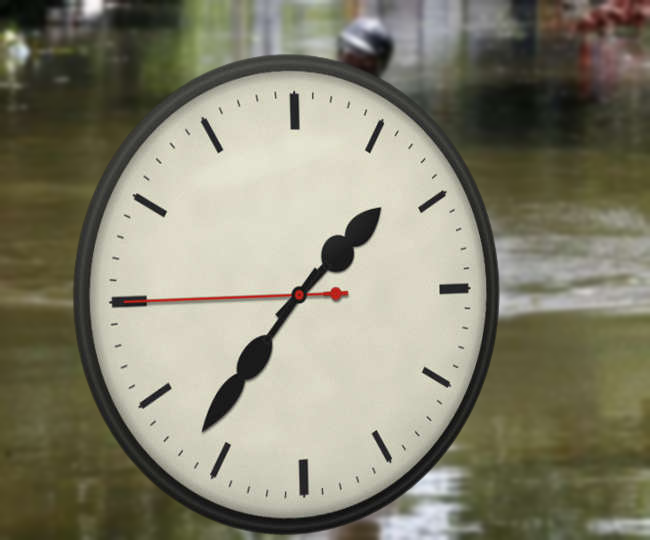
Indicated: 1 h 36 min 45 s
